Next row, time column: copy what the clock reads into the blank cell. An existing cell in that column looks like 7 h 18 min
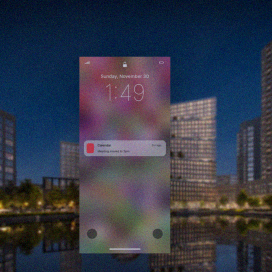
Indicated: 1 h 49 min
